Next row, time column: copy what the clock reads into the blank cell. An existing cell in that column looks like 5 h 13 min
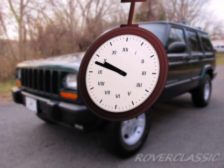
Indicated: 9 h 48 min
